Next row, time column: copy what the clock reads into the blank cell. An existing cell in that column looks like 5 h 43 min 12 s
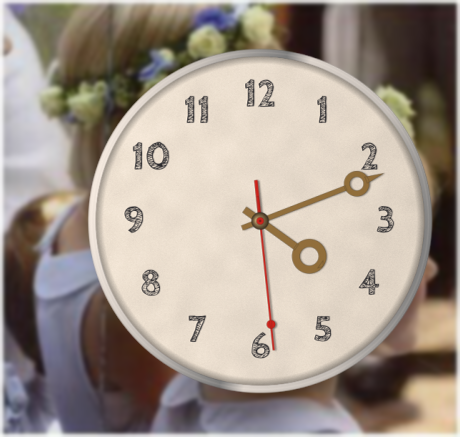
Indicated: 4 h 11 min 29 s
